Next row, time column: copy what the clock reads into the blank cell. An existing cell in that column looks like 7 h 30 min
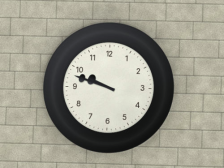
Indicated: 9 h 48 min
